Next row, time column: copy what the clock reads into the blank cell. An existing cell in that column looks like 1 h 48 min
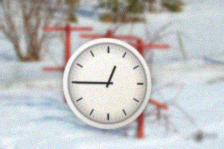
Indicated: 12 h 45 min
